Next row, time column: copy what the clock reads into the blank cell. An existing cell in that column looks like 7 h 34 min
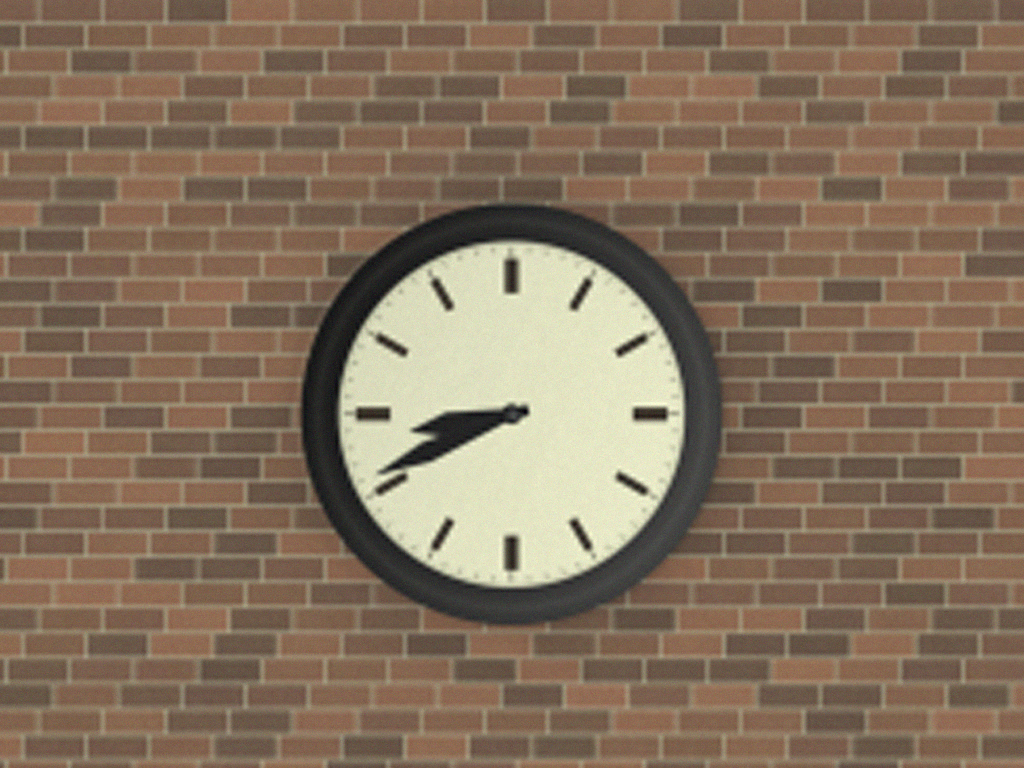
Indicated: 8 h 41 min
